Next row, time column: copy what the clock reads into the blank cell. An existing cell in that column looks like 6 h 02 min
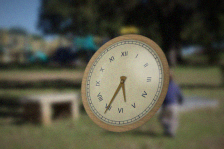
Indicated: 5 h 35 min
